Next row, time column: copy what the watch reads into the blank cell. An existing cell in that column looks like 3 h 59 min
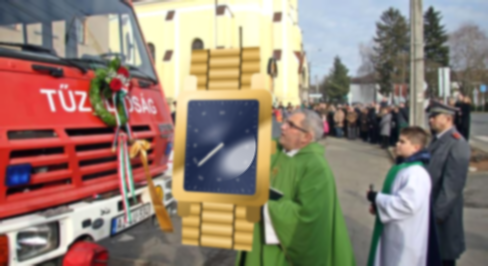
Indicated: 7 h 38 min
